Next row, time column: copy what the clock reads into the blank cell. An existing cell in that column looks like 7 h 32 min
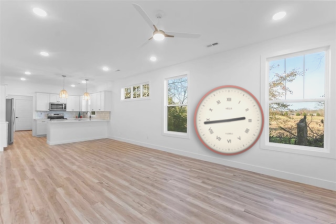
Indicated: 2 h 44 min
